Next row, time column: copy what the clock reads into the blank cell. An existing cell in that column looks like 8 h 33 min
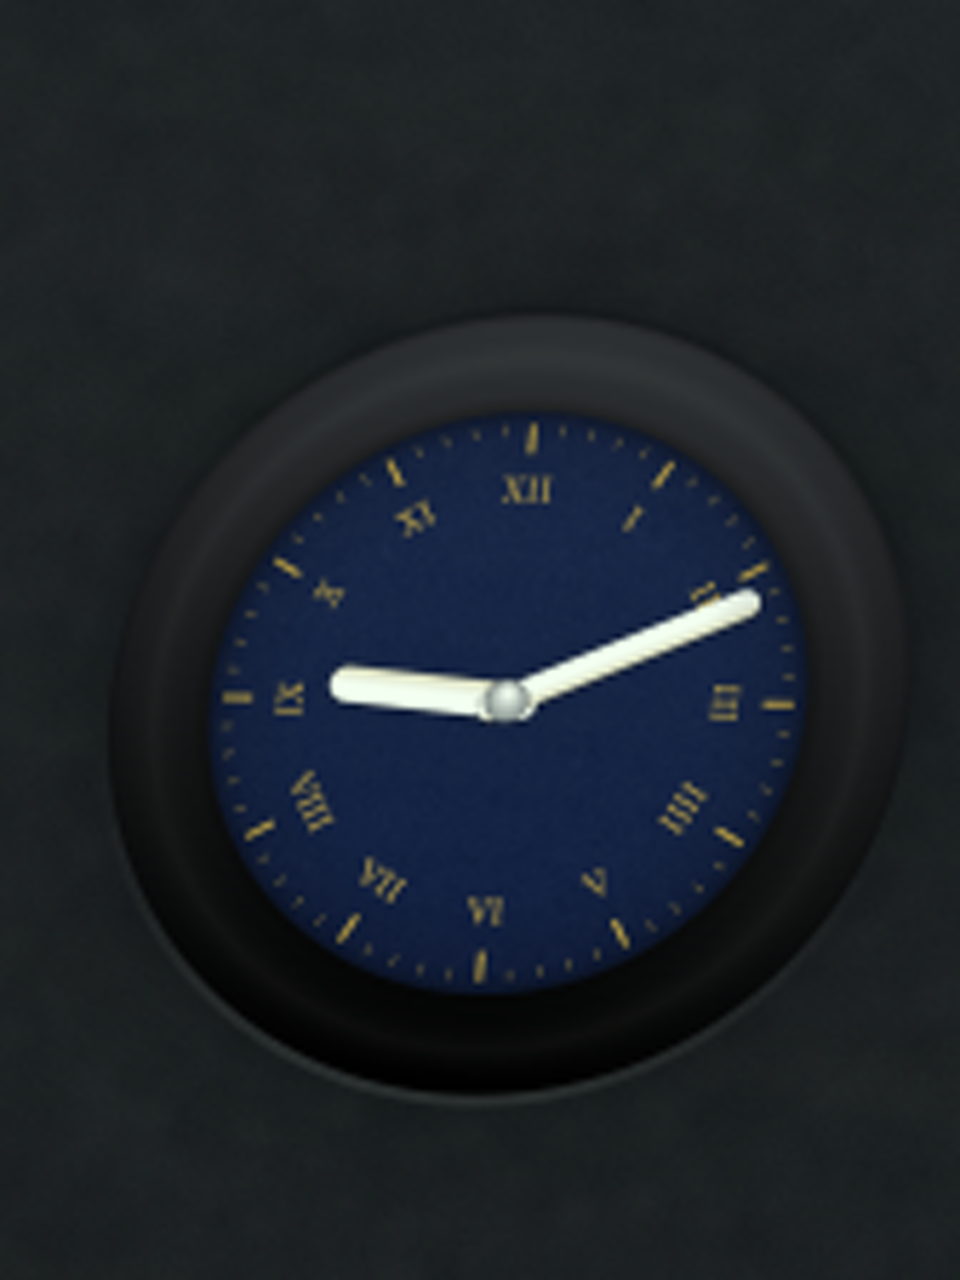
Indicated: 9 h 11 min
